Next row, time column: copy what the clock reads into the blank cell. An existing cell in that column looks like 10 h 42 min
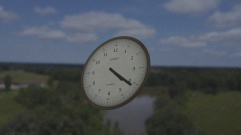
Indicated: 4 h 21 min
